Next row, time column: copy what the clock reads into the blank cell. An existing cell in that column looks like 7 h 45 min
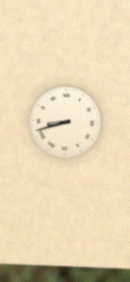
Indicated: 8 h 42 min
